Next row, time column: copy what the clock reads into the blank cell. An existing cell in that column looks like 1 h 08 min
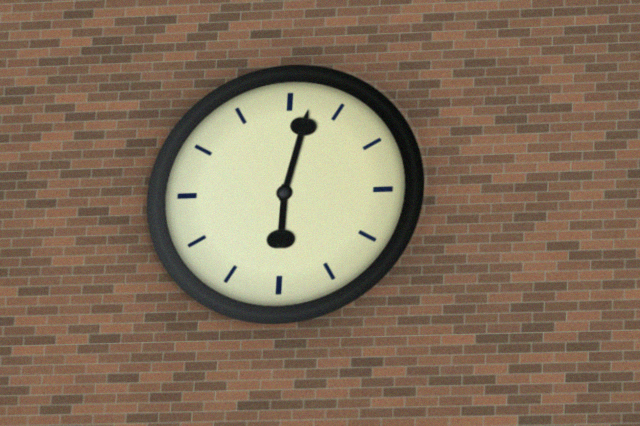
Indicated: 6 h 02 min
